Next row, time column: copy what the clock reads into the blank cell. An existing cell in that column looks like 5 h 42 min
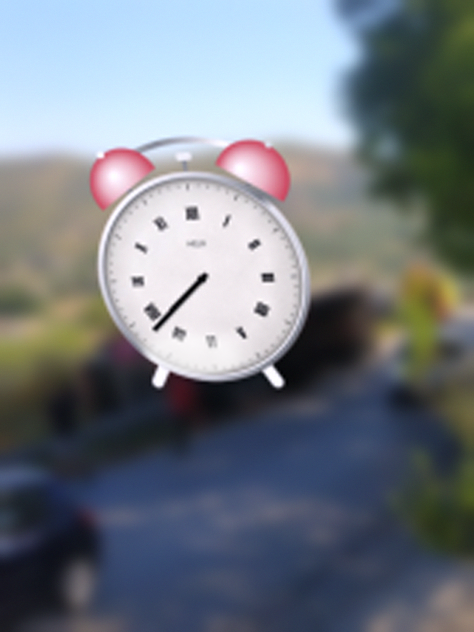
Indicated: 7 h 38 min
